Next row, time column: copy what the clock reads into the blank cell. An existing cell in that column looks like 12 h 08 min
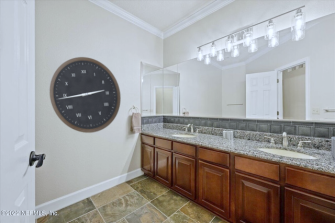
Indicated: 2 h 44 min
